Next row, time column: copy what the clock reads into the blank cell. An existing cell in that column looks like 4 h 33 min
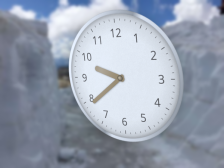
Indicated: 9 h 39 min
